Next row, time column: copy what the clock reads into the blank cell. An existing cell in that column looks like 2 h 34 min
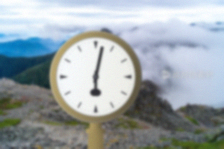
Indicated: 6 h 02 min
